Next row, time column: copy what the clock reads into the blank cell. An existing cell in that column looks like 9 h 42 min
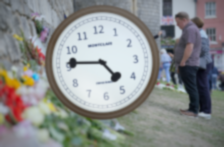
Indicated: 4 h 46 min
